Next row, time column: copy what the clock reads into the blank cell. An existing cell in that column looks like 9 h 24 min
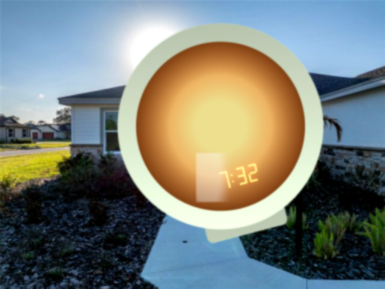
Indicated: 7 h 32 min
